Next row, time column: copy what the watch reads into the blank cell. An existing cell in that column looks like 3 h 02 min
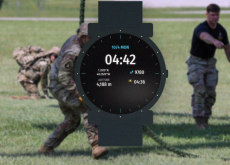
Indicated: 4 h 42 min
